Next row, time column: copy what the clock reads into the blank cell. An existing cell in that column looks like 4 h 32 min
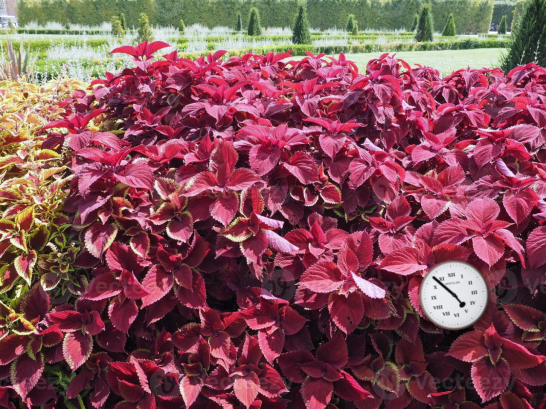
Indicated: 4 h 53 min
